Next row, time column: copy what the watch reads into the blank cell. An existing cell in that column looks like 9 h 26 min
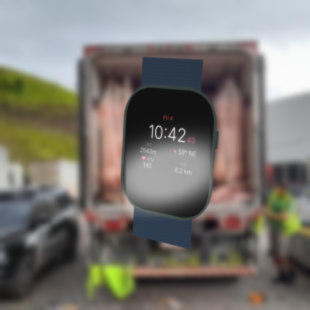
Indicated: 10 h 42 min
